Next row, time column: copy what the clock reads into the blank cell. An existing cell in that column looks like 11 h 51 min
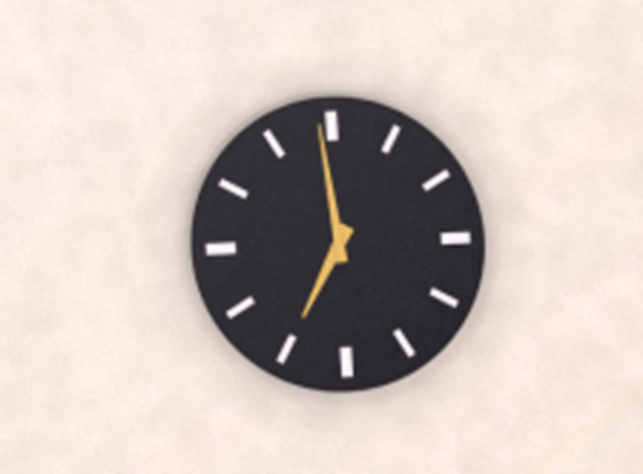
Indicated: 6 h 59 min
